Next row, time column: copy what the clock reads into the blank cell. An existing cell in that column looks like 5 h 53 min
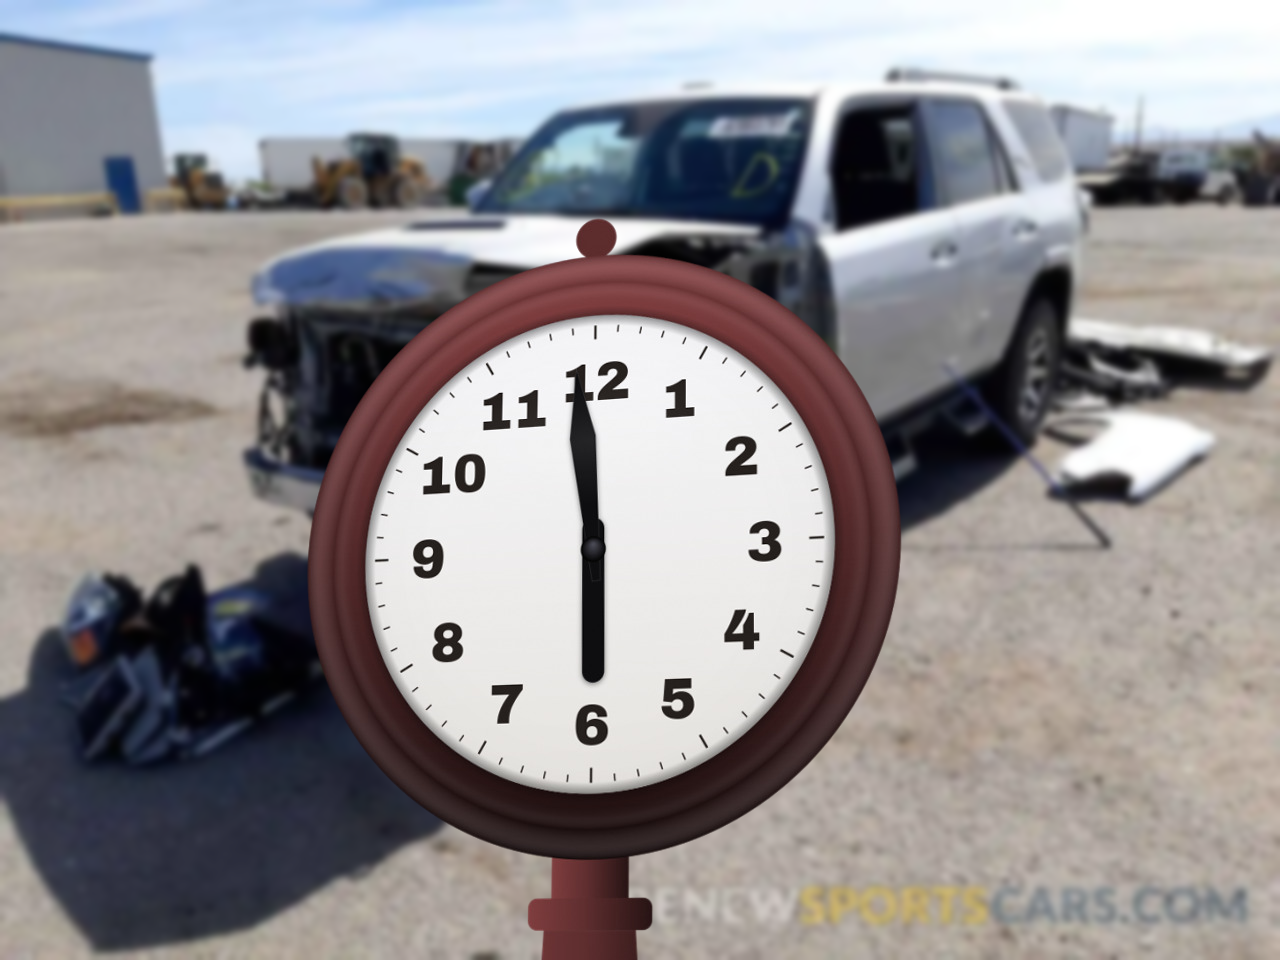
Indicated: 5 h 59 min
